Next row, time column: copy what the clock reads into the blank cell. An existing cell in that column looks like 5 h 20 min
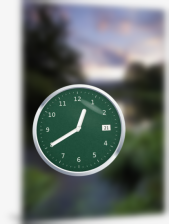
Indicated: 12 h 40 min
